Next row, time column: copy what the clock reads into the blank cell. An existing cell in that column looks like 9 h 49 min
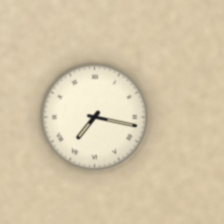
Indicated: 7 h 17 min
